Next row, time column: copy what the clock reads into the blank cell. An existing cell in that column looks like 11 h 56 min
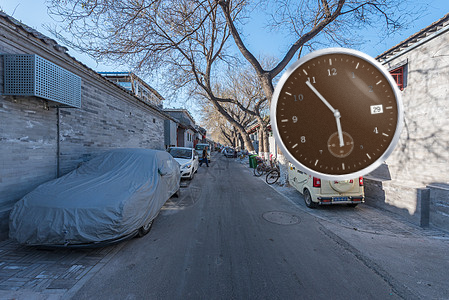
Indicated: 5 h 54 min
